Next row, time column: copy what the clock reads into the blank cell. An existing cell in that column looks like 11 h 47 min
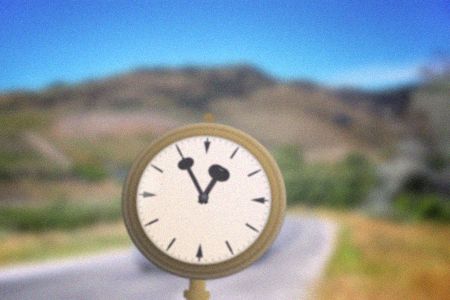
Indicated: 12 h 55 min
